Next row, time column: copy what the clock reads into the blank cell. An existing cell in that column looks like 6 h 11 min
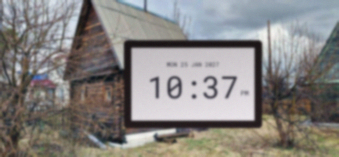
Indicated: 10 h 37 min
